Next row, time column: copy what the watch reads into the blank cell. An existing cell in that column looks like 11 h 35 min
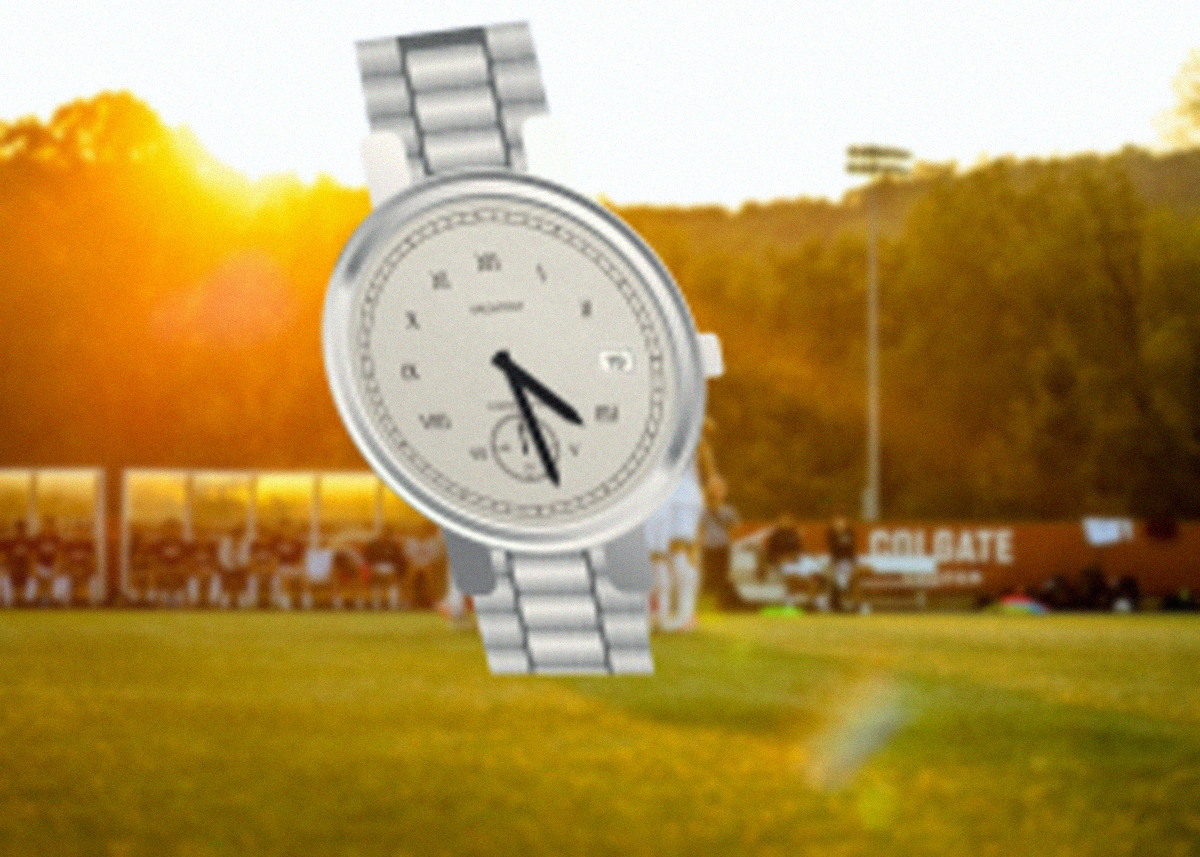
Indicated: 4 h 28 min
